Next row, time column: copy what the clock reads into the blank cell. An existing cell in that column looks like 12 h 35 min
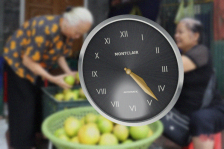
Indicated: 4 h 23 min
